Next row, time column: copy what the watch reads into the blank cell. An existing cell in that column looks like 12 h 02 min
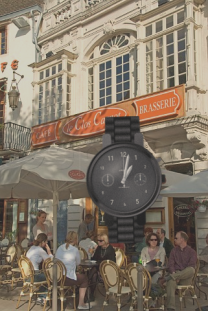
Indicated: 1 h 02 min
